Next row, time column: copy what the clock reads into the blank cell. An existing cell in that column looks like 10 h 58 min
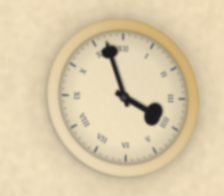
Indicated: 3 h 57 min
